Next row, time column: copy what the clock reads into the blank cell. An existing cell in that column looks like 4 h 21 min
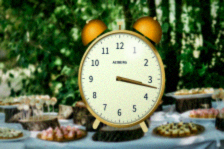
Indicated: 3 h 17 min
